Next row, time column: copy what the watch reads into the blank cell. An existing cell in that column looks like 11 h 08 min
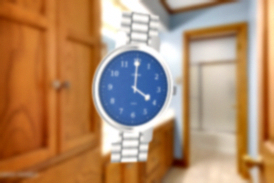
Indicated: 4 h 00 min
